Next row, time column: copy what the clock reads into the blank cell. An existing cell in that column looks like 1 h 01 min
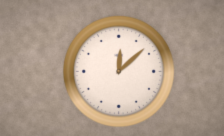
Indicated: 12 h 08 min
